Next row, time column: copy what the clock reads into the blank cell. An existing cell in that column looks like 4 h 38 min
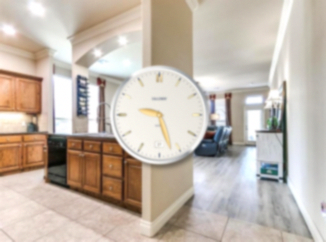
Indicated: 9 h 27 min
